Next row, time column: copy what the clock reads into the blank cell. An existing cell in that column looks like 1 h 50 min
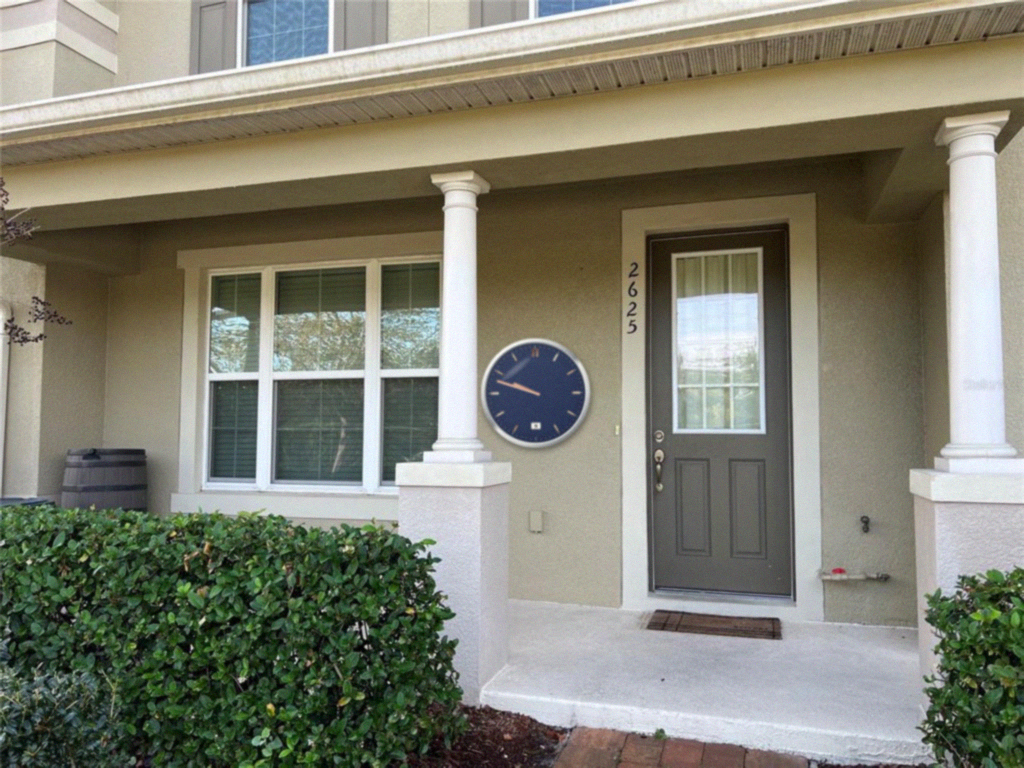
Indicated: 9 h 48 min
